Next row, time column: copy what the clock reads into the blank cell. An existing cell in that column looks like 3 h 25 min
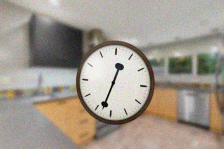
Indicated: 12 h 33 min
